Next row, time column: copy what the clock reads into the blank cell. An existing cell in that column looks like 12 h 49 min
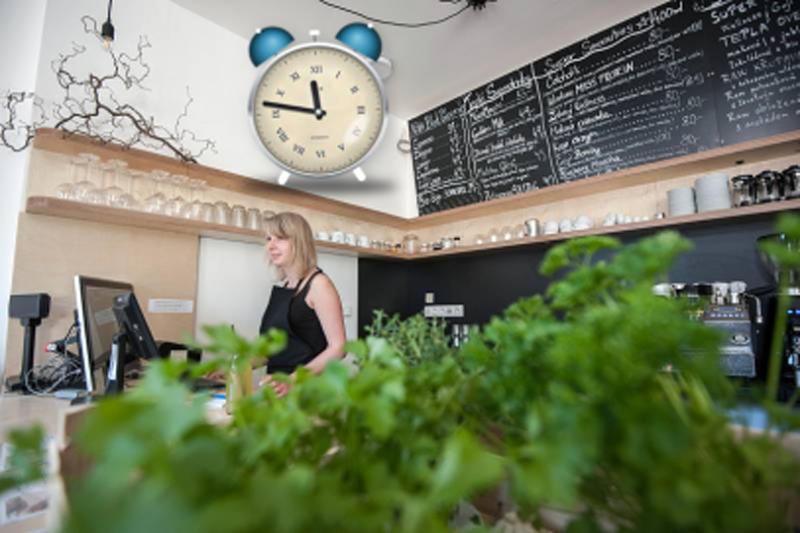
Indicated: 11 h 47 min
